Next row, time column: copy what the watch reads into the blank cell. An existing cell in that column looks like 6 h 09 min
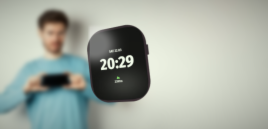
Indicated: 20 h 29 min
